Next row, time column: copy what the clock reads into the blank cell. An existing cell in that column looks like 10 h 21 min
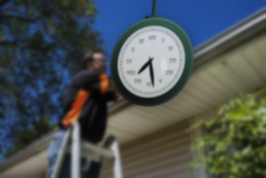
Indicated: 7 h 28 min
